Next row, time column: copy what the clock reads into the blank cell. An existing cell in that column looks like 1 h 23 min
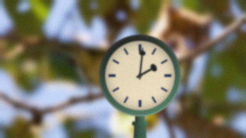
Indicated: 2 h 01 min
